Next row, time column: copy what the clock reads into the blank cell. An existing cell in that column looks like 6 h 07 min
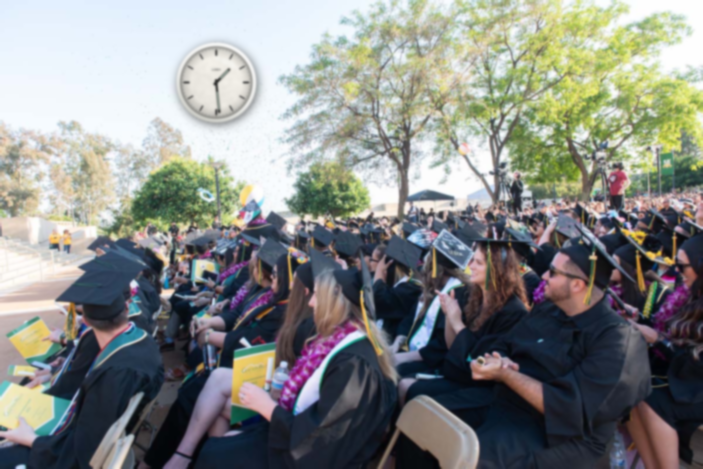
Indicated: 1 h 29 min
